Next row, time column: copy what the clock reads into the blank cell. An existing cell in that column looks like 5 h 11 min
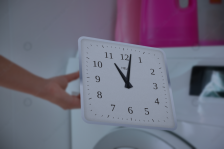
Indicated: 11 h 02 min
